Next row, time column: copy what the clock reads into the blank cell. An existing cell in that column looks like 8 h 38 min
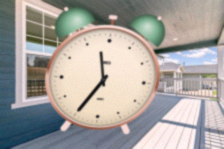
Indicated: 11 h 35 min
